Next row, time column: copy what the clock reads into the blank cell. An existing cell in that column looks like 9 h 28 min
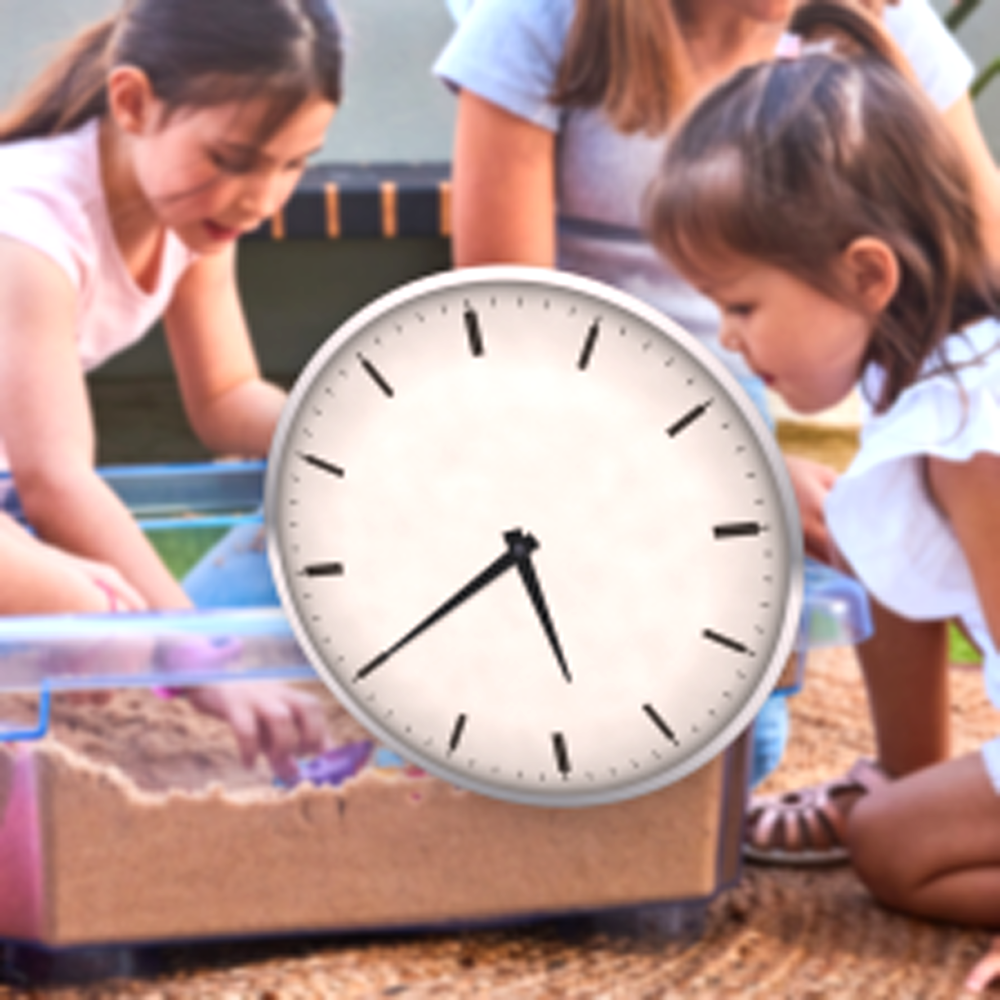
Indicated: 5 h 40 min
